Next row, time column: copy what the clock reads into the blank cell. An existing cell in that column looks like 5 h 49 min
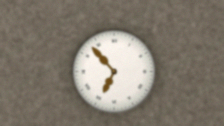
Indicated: 6 h 53 min
